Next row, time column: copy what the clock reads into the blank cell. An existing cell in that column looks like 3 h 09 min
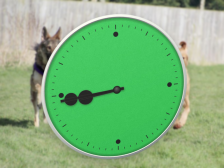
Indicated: 8 h 44 min
